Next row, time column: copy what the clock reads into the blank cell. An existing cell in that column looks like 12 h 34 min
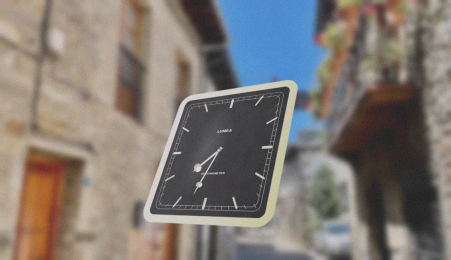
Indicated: 7 h 33 min
